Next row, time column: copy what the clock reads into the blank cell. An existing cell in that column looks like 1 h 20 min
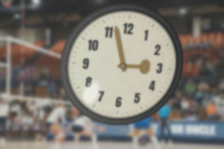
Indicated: 2 h 57 min
